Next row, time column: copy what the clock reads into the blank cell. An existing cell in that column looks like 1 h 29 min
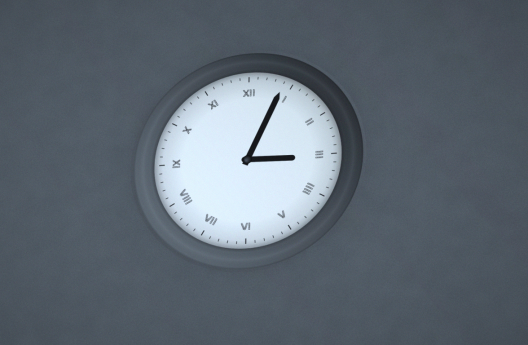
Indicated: 3 h 04 min
